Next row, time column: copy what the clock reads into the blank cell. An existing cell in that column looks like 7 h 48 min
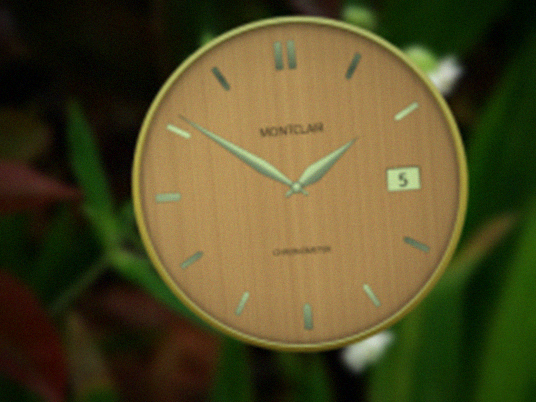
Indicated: 1 h 51 min
